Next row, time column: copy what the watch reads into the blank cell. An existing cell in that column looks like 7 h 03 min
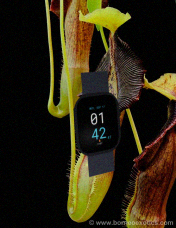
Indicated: 1 h 42 min
